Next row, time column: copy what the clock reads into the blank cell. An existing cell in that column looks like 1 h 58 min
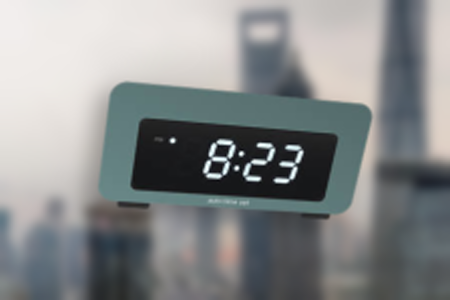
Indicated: 8 h 23 min
